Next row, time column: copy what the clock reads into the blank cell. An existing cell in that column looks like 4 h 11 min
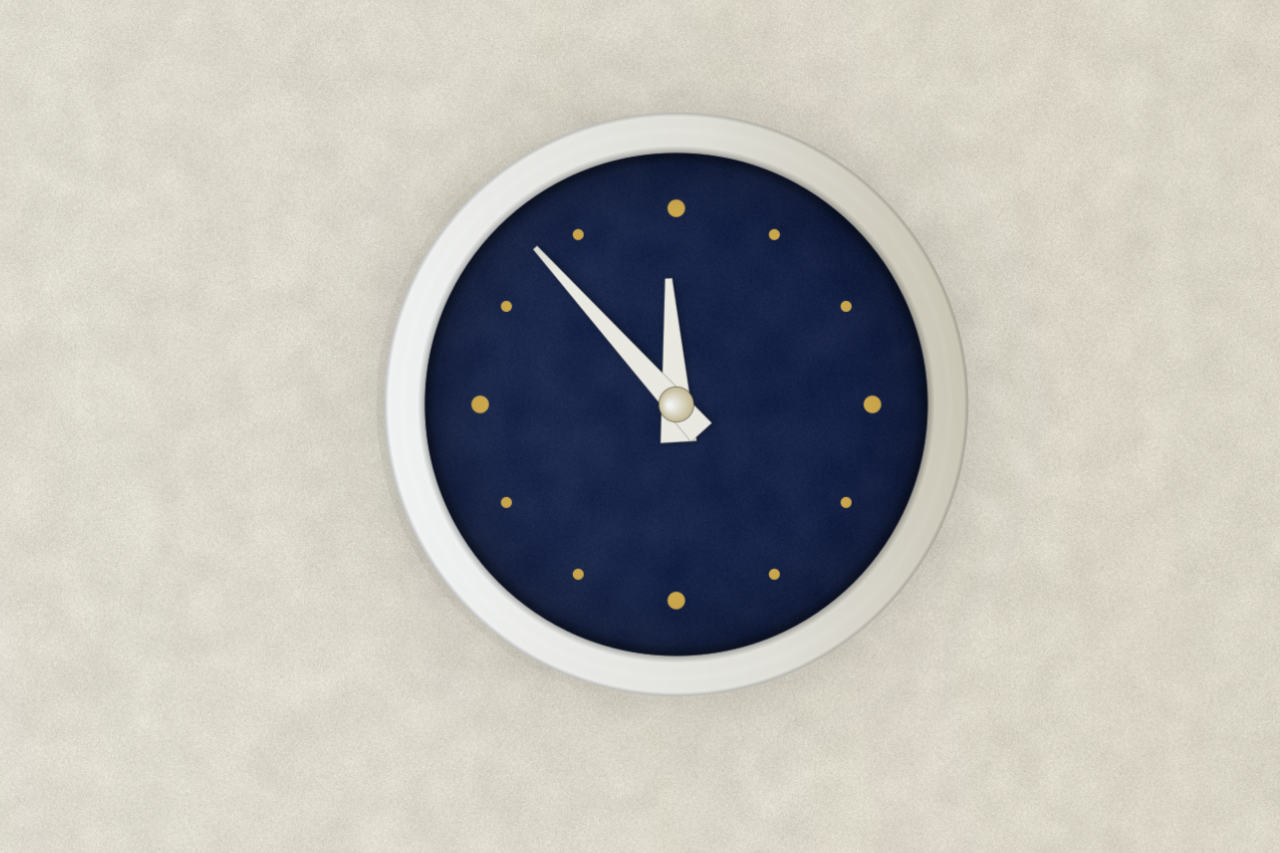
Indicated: 11 h 53 min
